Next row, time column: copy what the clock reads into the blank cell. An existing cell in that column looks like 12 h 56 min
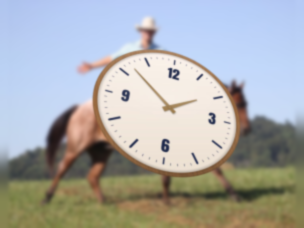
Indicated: 1 h 52 min
